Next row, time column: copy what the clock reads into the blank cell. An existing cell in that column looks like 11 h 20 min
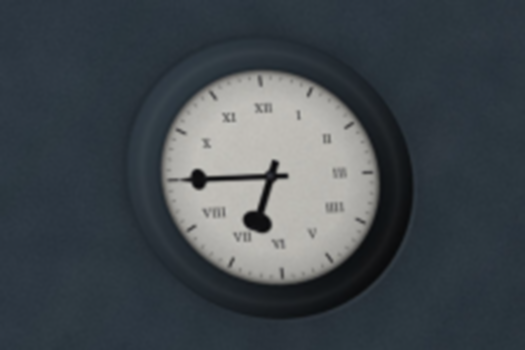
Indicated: 6 h 45 min
